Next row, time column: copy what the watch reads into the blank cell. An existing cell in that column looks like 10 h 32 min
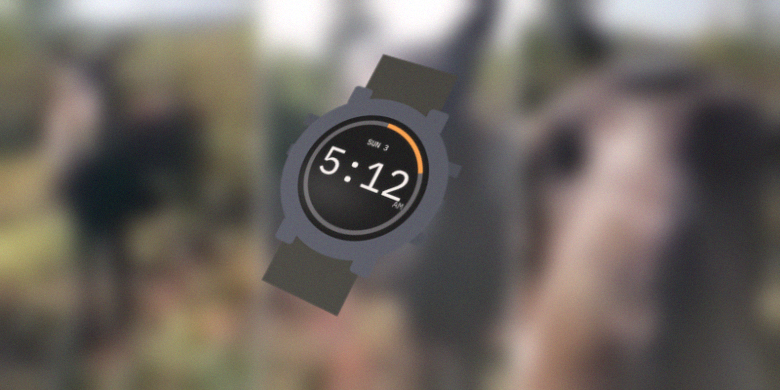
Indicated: 5 h 12 min
